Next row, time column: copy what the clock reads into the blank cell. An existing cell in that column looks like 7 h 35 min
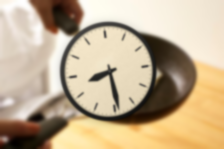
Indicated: 8 h 29 min
